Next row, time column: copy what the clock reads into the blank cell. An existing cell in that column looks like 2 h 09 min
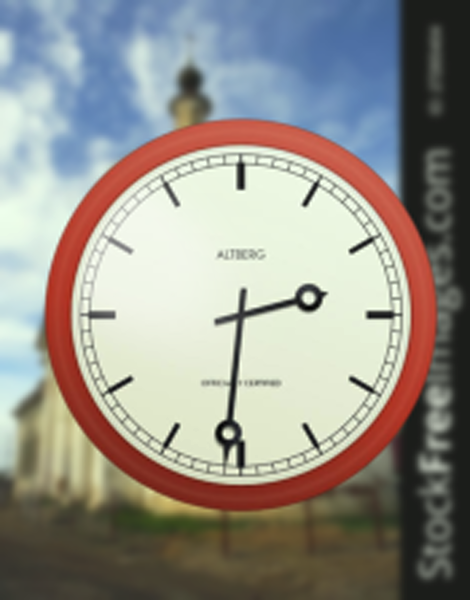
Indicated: 2 h 31 min
